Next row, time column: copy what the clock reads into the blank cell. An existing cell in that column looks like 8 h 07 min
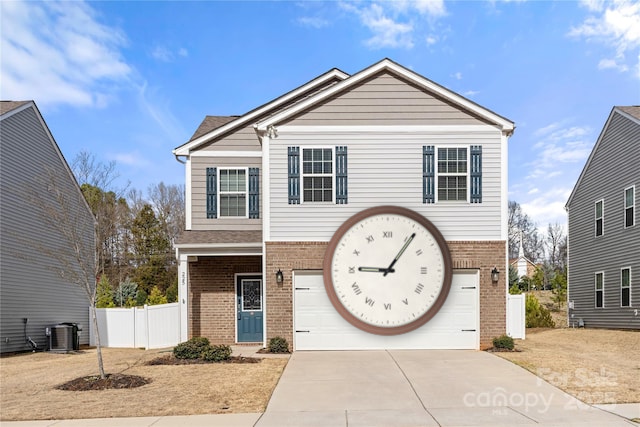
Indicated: 9 h 06 min
